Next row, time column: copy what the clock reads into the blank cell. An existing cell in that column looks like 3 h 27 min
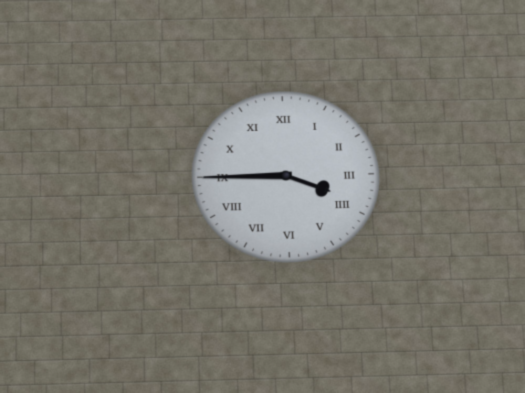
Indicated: 3 h 45 min
